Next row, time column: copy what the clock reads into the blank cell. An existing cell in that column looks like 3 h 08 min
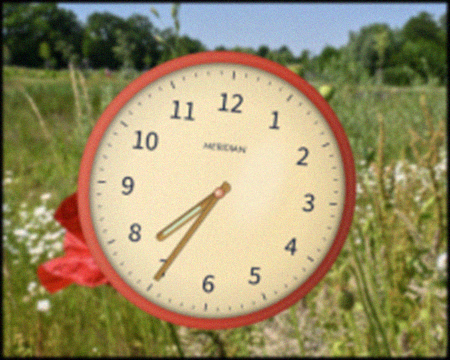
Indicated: 7 h 35 min
